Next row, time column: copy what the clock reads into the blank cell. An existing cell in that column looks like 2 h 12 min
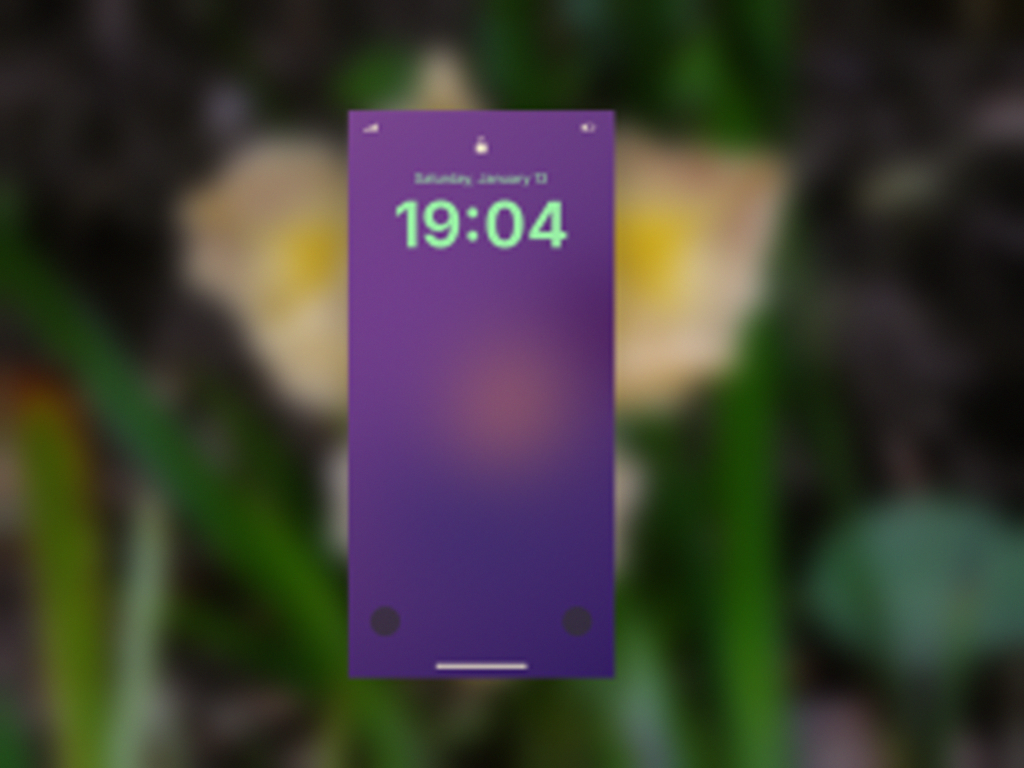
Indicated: 19 h 04 min
